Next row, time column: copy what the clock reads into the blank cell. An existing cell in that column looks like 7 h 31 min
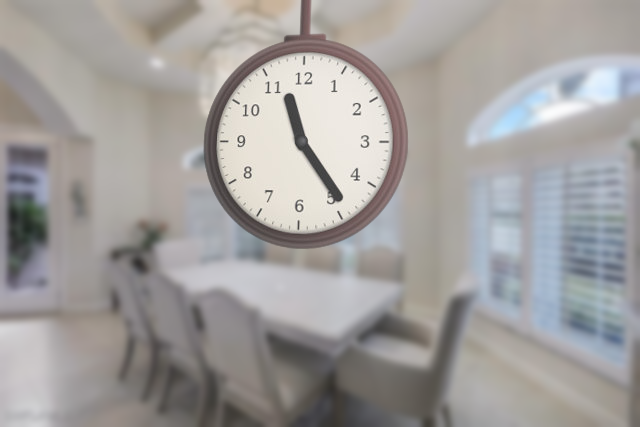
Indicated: 11 h 24 min
